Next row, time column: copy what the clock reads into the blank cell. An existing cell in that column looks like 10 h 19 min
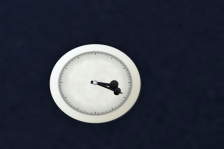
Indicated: 3 h 19 min
